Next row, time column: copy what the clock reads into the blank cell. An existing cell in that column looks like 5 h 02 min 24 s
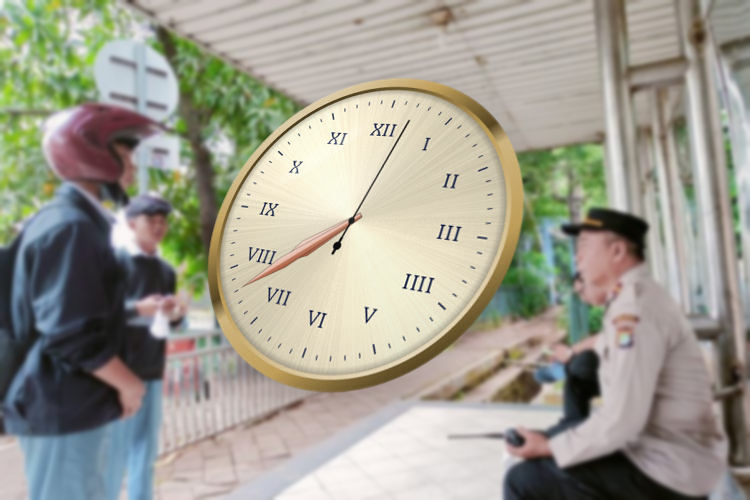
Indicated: 7 h 38 min 02 s
